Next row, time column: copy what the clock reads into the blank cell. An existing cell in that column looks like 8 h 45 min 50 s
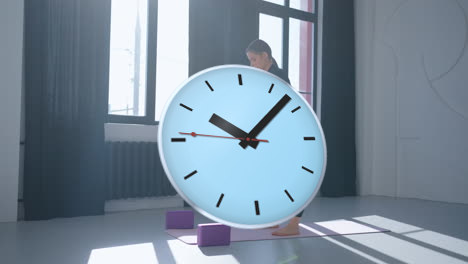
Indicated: 10 h 07 min 46 s
